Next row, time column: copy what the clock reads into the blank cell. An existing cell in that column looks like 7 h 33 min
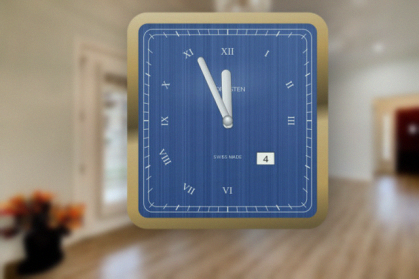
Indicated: 11 h 56 min
